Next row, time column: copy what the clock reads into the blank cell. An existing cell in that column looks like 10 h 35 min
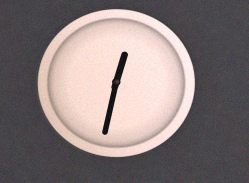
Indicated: 12 h 32 min
